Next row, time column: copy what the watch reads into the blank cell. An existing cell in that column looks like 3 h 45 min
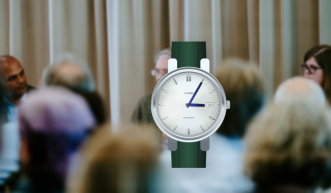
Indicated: 3 h 05 min
